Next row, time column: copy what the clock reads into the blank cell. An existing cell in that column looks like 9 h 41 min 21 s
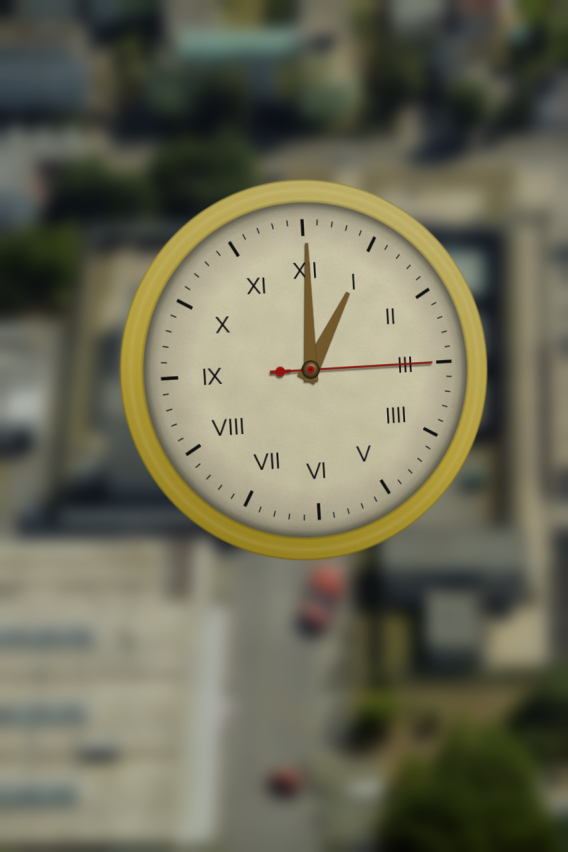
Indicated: 1 h 00 min 15 s
